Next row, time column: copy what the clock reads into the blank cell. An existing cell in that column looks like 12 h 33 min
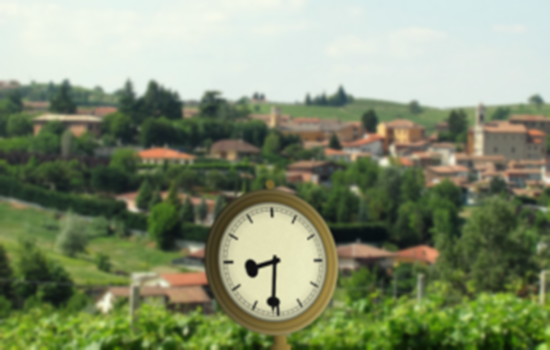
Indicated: 8 h 31 min
